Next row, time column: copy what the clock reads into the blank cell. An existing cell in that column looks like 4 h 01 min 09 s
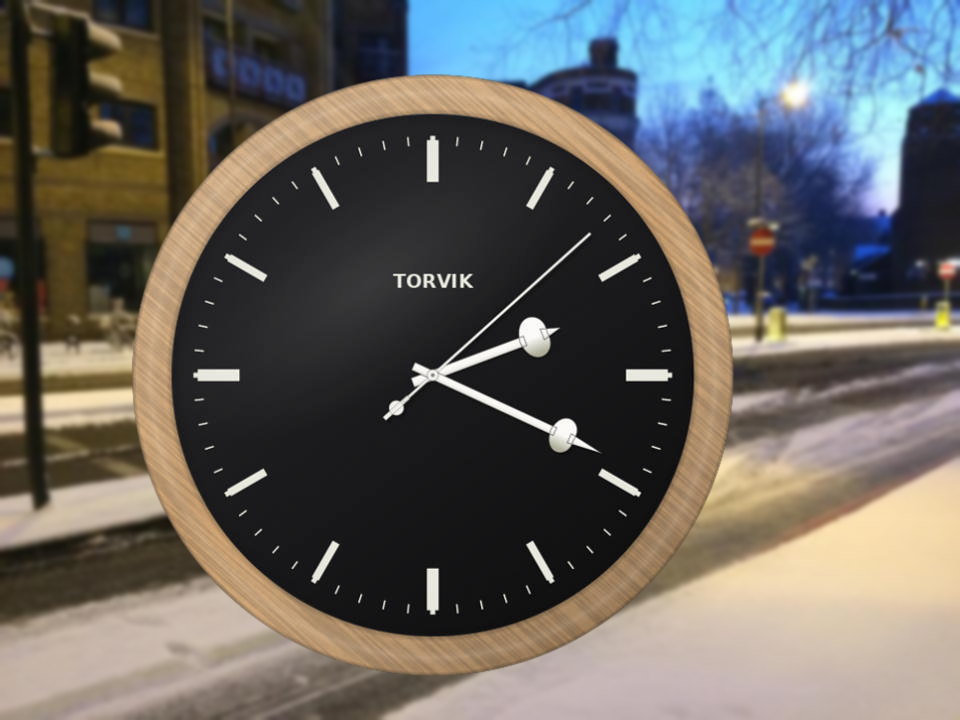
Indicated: 2 h 19 min 08 s
